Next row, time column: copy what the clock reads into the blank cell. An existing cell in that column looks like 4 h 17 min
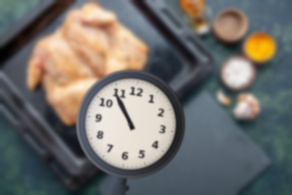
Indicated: 10 h 54 min
